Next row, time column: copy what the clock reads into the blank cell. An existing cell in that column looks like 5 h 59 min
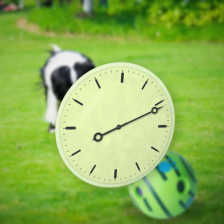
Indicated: 8 h 11 min
